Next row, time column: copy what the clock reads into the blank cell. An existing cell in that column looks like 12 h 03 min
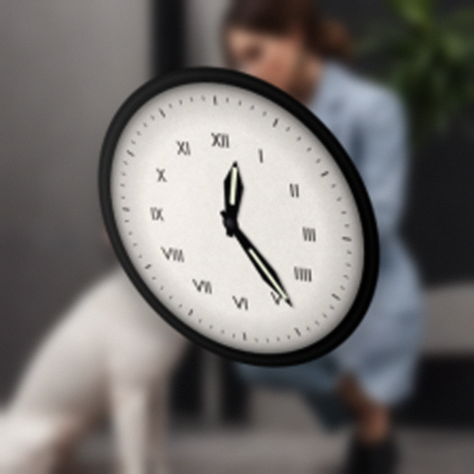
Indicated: 12 h 24 min
